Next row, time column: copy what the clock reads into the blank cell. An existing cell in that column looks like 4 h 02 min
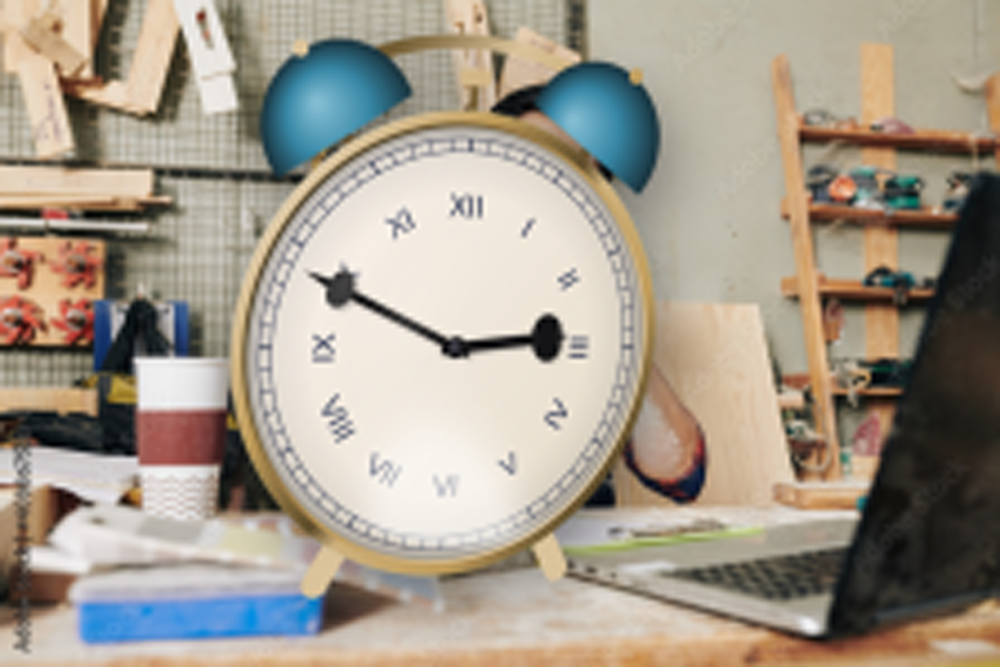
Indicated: 2 h 49 min
